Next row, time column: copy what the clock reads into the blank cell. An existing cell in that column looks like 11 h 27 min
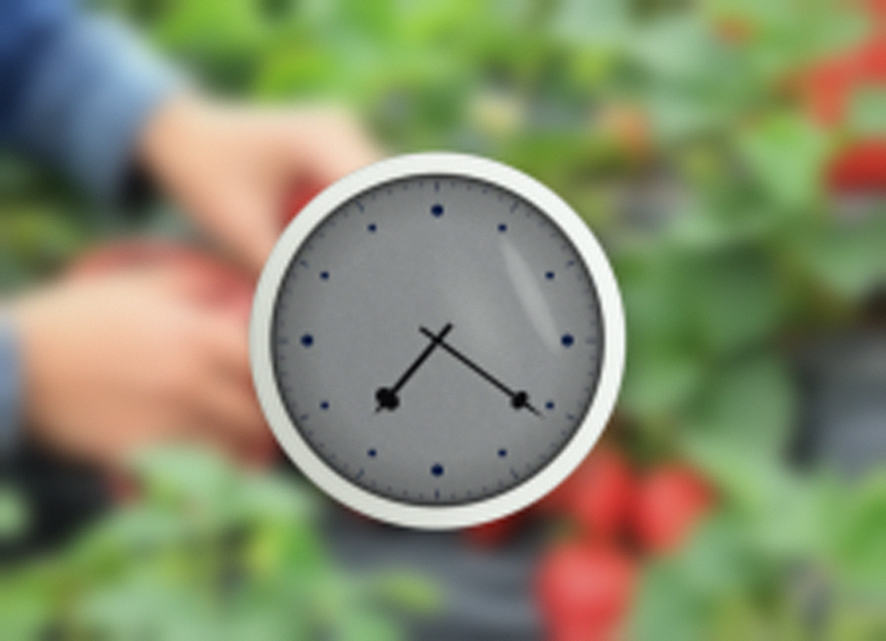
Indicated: 7 h 21 min
